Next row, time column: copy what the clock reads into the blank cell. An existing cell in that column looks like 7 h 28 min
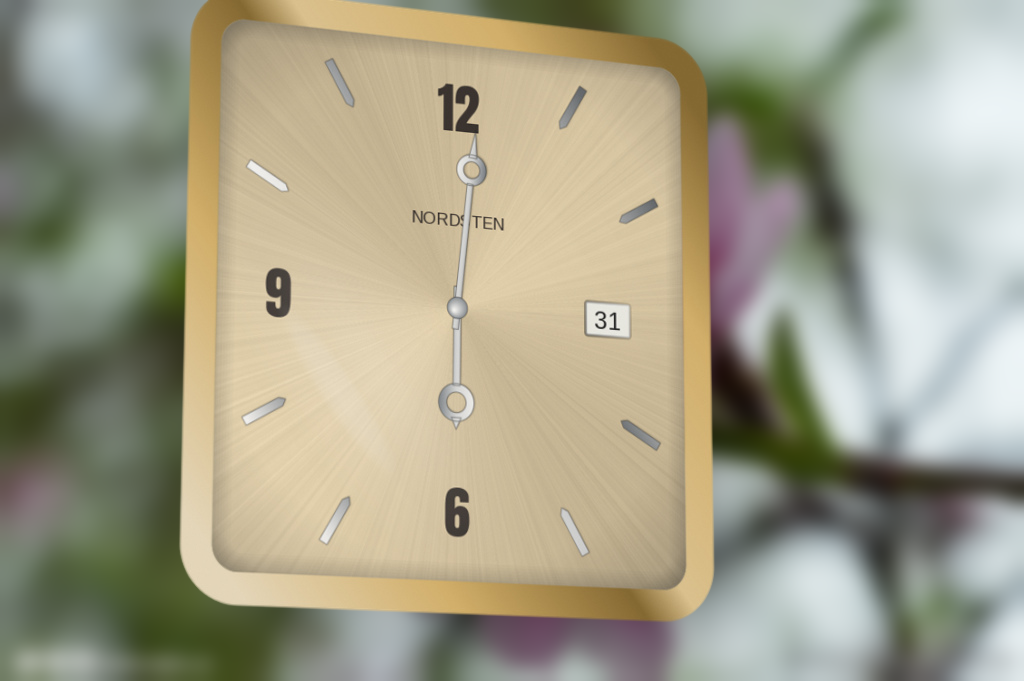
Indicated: 6 h 01 min
